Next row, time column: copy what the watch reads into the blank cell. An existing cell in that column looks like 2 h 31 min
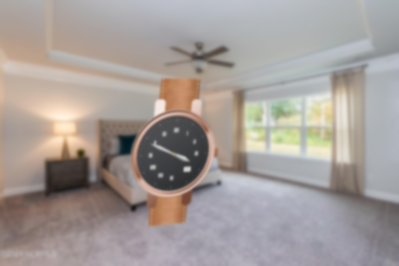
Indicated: 3 h 49 min
